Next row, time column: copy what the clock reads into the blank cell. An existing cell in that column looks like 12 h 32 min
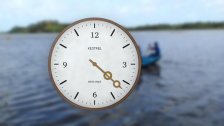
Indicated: 4 h 22 min
